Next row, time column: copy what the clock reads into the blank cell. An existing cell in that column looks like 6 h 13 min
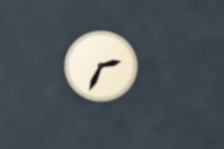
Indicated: 2 h 34 min
